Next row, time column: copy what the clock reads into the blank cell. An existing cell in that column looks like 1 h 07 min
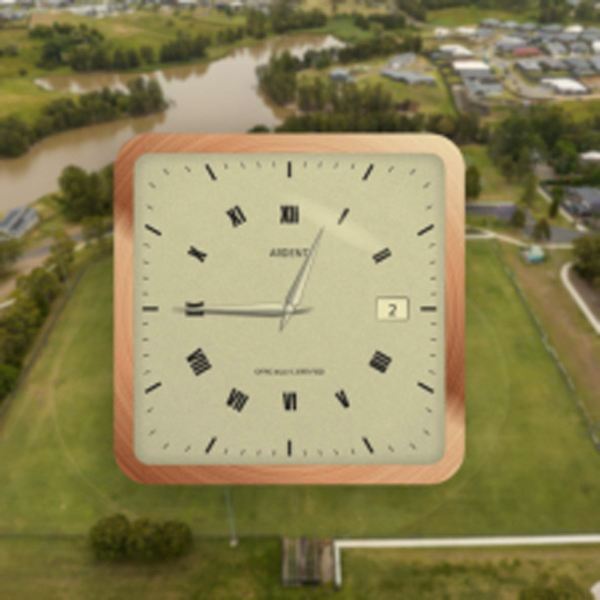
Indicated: 12 h 45 min
